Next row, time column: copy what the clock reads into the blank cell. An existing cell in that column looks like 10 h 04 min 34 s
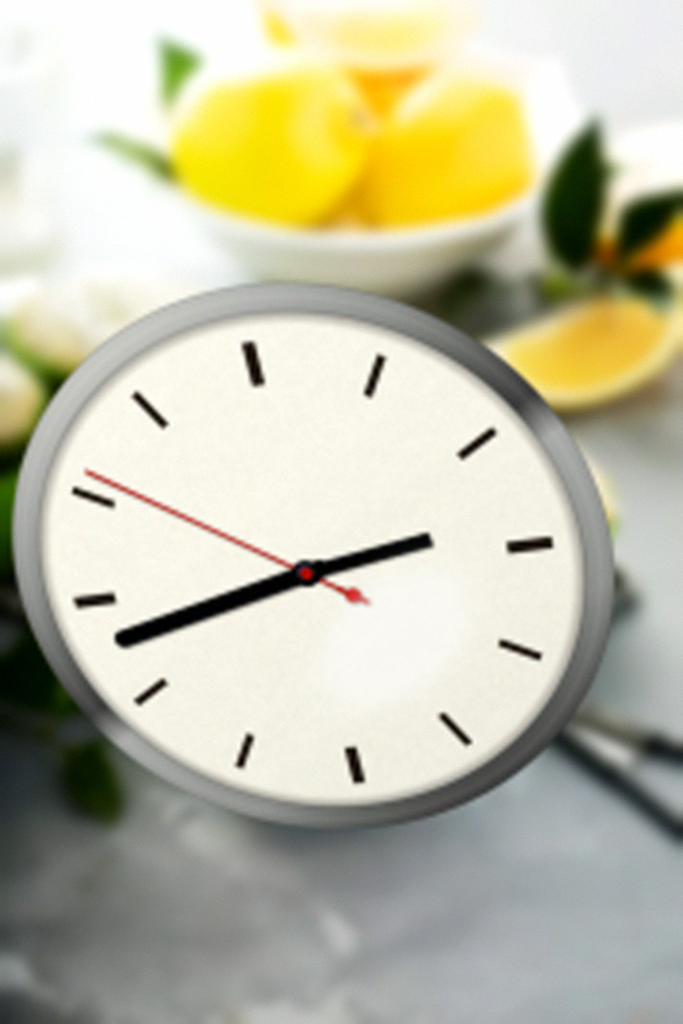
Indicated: 2 h 42 min 51 s
